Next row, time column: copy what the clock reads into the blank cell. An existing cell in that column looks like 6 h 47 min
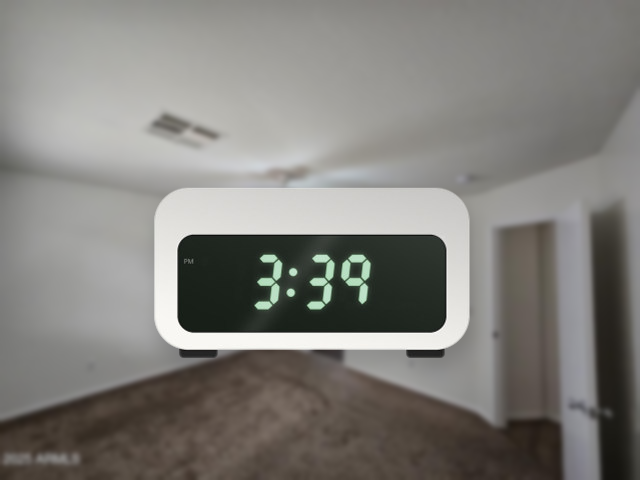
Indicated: 3 h 39 min
